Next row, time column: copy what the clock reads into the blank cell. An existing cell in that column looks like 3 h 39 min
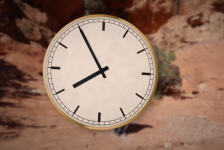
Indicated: 7 h 55 min
